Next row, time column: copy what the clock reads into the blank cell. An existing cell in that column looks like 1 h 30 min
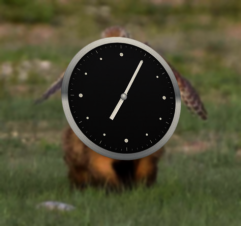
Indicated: 7 h 05 min
